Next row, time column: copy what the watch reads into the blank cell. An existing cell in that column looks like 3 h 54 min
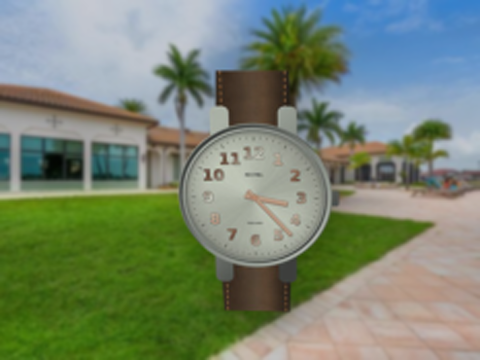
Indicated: 3 h 23 min
